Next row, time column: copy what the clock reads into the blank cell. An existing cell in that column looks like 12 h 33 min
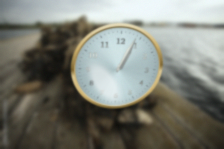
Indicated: 1 h 04 min
